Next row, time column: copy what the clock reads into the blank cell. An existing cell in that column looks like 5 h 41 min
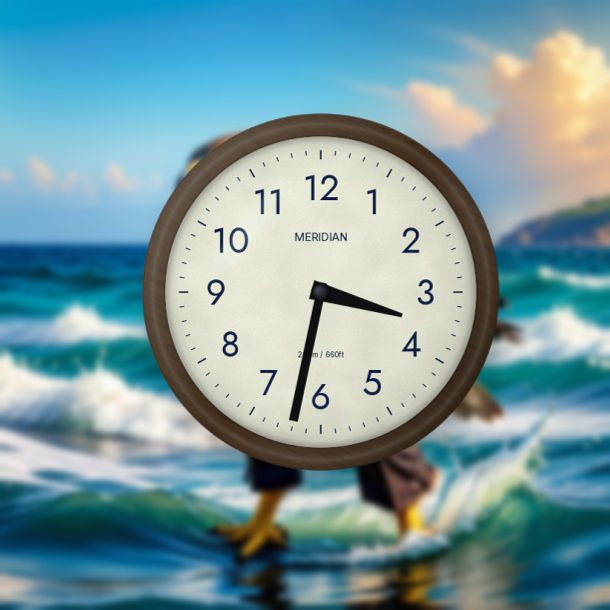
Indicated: 3 h 32 min
